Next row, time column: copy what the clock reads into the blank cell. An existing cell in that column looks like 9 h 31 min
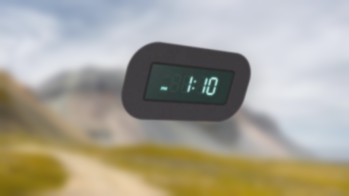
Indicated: 1 h 10 min
